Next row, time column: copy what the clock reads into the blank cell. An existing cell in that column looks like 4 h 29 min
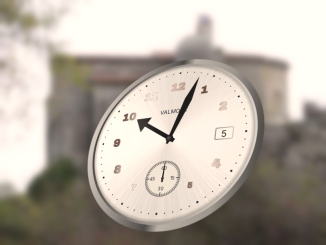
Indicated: 10 h 03 min
